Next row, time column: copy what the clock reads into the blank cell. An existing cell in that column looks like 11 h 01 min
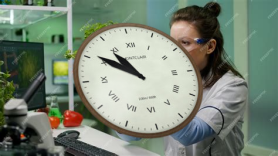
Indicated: 10 h 51 min
